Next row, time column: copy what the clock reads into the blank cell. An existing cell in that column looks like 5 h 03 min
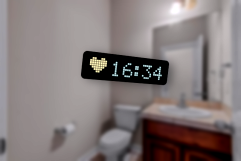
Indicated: 16 h 34 min
